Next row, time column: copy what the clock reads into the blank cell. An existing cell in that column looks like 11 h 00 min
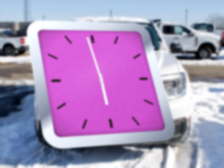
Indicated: 5 h 59 min
